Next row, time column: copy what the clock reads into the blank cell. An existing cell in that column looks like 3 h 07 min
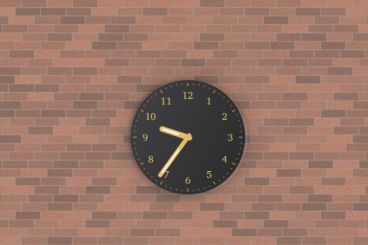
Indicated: 9 h 36 min
